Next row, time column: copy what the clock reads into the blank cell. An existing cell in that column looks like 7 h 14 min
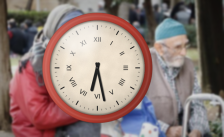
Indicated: 6 h 28 min
